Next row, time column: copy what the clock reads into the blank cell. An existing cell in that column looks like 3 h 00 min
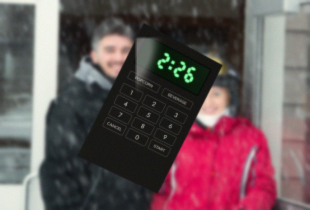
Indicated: 2 h 26 min
